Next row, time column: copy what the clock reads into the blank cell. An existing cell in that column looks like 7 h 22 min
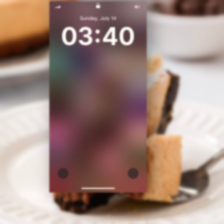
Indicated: 3 h 40 min
